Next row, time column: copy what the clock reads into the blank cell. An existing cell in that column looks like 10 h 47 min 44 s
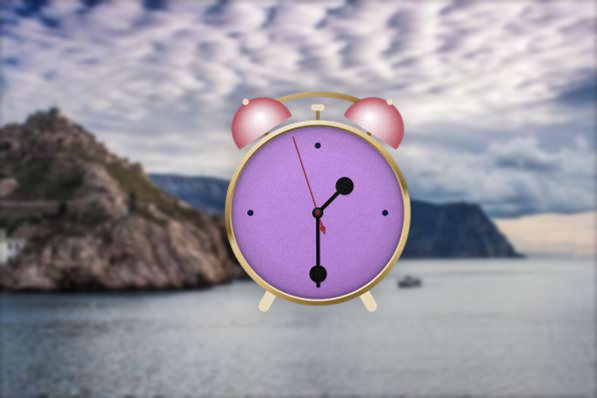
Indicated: 1 h 29 min 57 s
